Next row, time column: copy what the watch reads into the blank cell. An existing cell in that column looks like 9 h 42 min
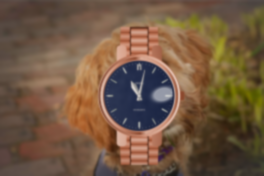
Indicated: 11 h 02 min
